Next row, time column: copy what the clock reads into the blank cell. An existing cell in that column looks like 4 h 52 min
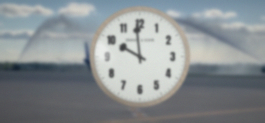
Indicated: 9 h 59 min
